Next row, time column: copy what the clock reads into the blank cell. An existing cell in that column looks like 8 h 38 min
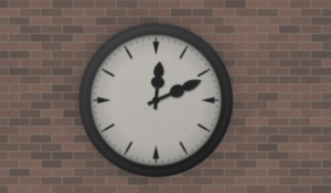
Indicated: 12 h 11 min
